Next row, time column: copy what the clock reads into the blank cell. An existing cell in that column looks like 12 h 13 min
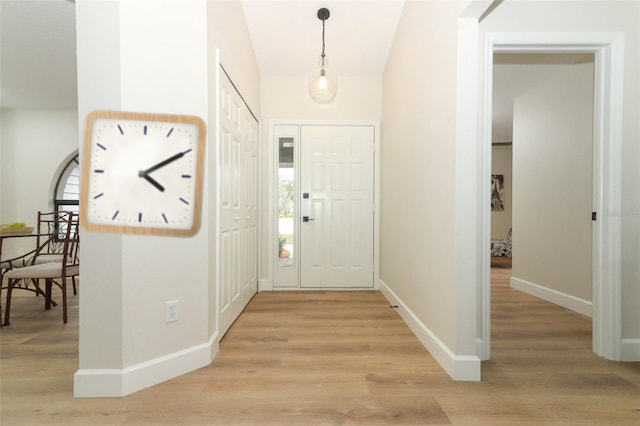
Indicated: 4 h 10 min
